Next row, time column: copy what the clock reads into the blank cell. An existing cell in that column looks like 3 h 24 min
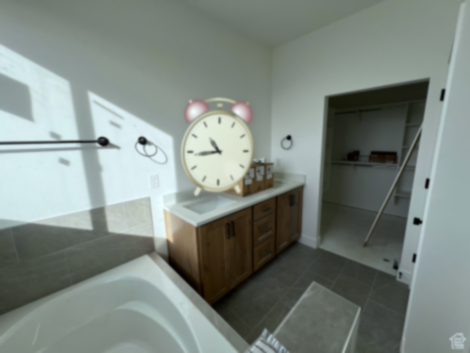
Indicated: 10 h 44 min
